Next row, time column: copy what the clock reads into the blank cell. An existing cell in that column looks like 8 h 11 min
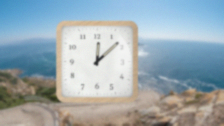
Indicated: 12 h 08 min
